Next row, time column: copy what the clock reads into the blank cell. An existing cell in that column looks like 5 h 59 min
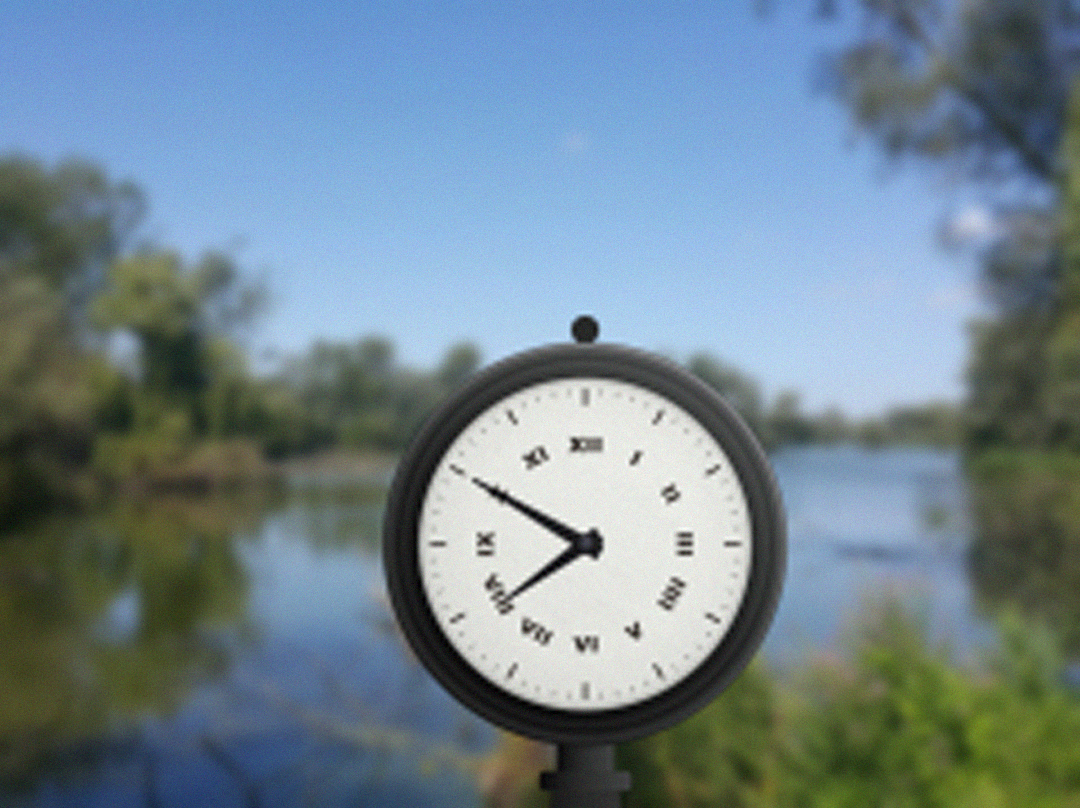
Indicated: 7 h 50 min
